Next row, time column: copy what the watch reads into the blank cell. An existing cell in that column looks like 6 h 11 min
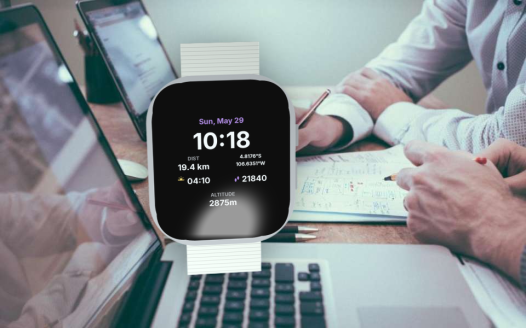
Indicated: 10 h 18 min
